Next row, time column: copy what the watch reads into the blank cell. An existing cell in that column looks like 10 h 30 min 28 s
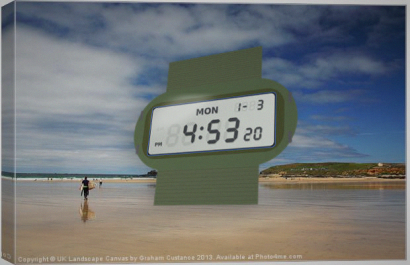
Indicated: 4 h 53 min 20 s
